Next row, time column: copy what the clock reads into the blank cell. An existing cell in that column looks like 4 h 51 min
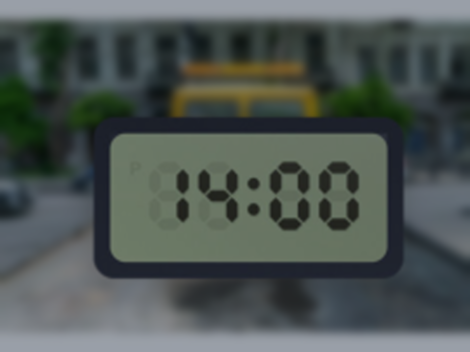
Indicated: 14 h 00 min
